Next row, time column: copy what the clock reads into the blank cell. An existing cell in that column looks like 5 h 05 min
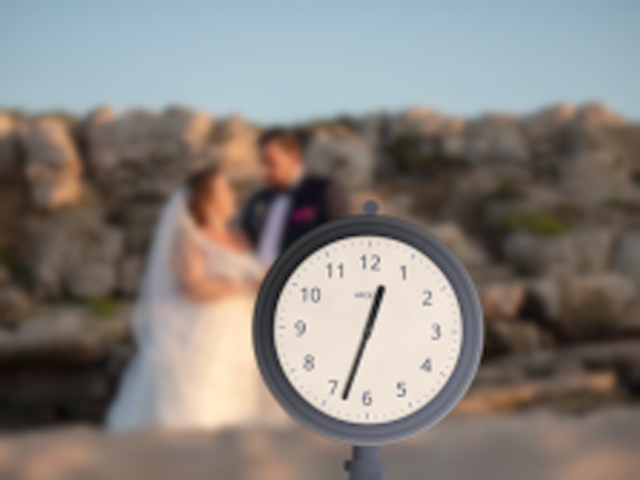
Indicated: 12 h 33 min
